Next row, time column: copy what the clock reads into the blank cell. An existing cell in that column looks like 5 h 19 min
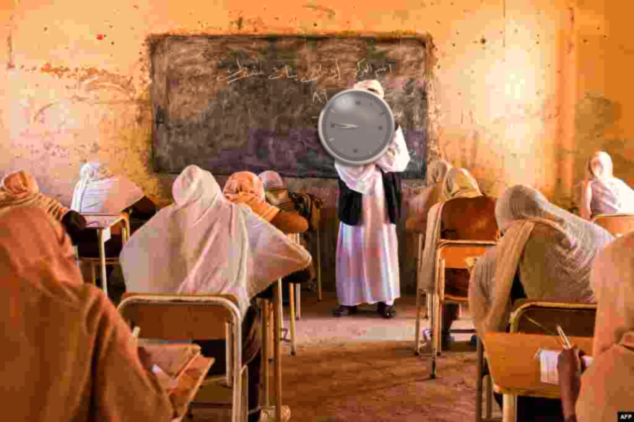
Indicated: 8 h 46 min
